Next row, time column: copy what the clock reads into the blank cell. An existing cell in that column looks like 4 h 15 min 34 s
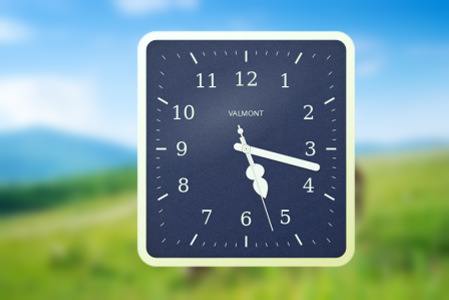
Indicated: 5 h 17 min 27 s
